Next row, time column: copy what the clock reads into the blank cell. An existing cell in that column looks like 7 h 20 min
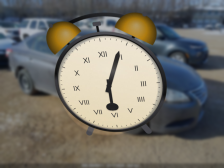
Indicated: 6 h 04 min
